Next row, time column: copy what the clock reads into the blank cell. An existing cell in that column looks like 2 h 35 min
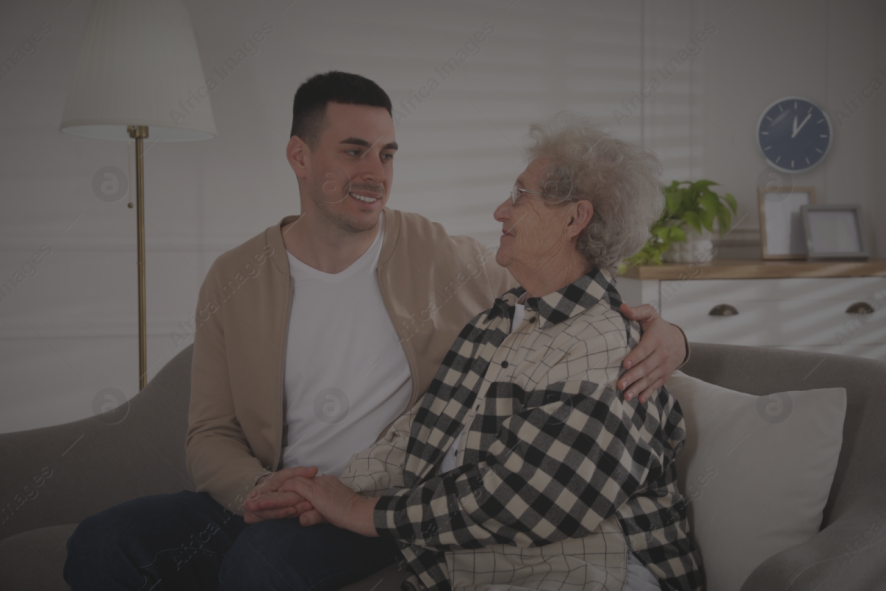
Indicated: 12 h 06 min
